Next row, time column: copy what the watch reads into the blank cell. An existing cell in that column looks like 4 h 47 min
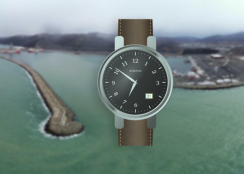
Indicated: 6 h 51 min
